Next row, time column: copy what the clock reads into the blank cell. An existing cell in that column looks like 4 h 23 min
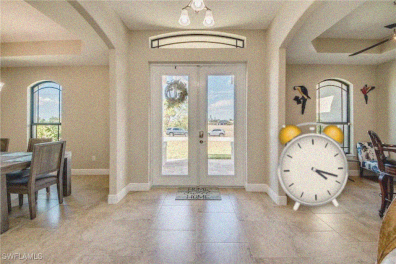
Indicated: 4 h 18 min
